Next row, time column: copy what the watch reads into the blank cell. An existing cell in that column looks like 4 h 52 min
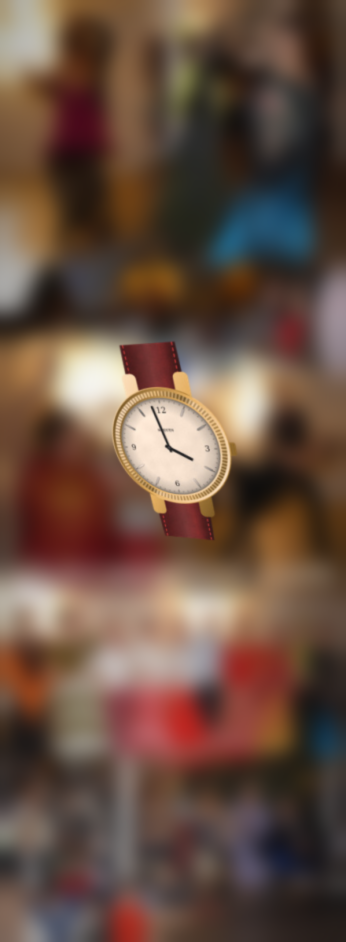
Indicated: 3 h 58 min
